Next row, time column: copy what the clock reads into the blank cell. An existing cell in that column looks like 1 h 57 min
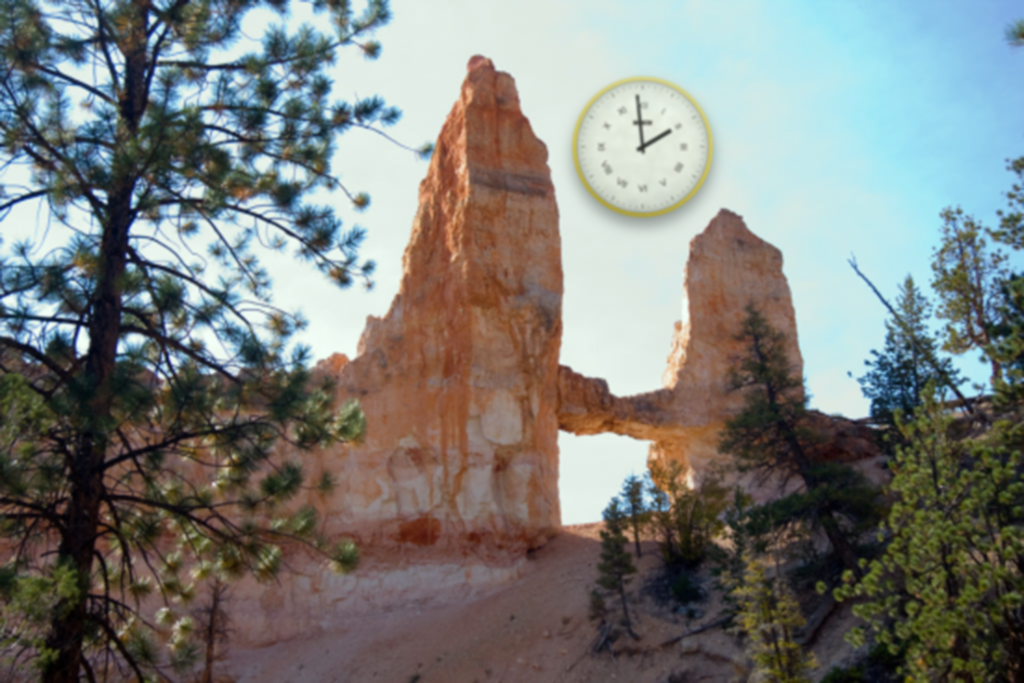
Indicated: 1 h 59 min
